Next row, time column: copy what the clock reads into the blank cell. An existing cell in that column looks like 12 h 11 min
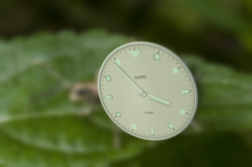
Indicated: 3 h 54 min
